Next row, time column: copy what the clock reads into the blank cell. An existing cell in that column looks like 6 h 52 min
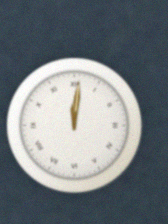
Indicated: 12 h 01 min
